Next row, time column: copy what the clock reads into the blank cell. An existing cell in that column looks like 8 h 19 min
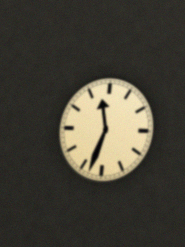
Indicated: 11 h 33 min
